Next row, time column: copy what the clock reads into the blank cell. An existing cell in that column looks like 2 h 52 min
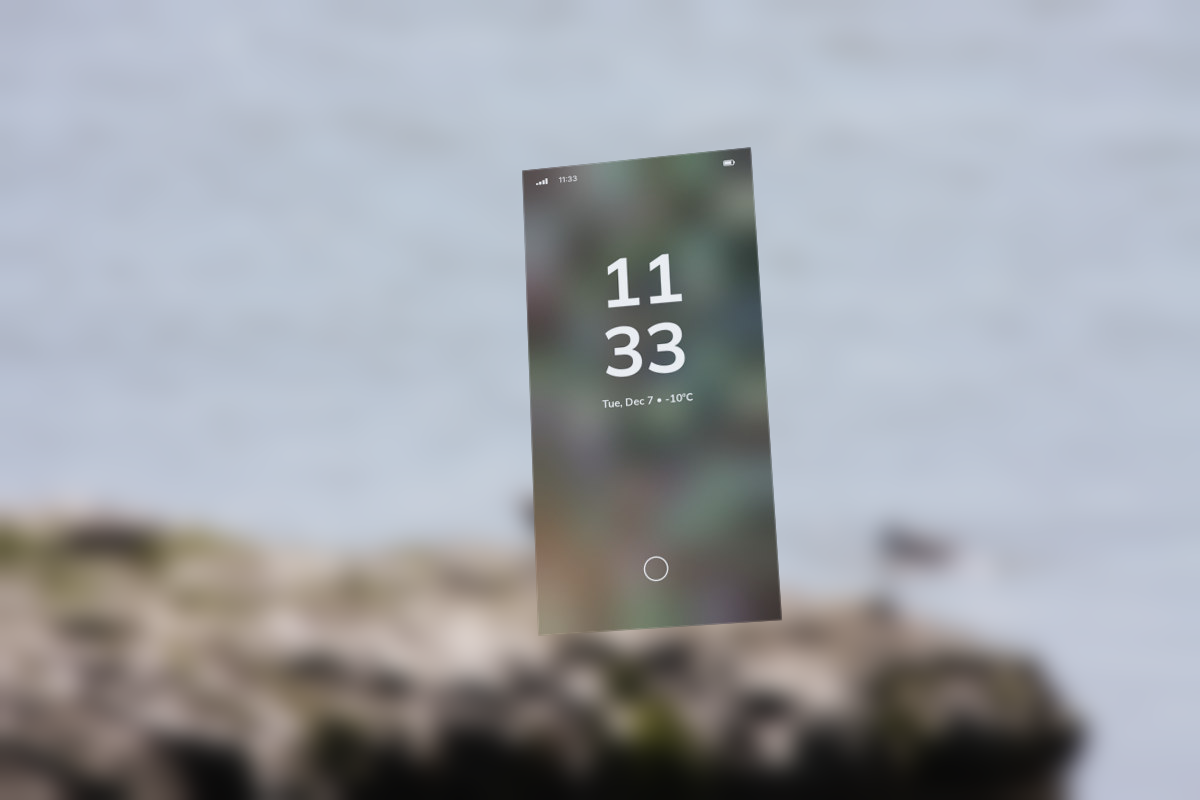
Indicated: 11 h 33 min
